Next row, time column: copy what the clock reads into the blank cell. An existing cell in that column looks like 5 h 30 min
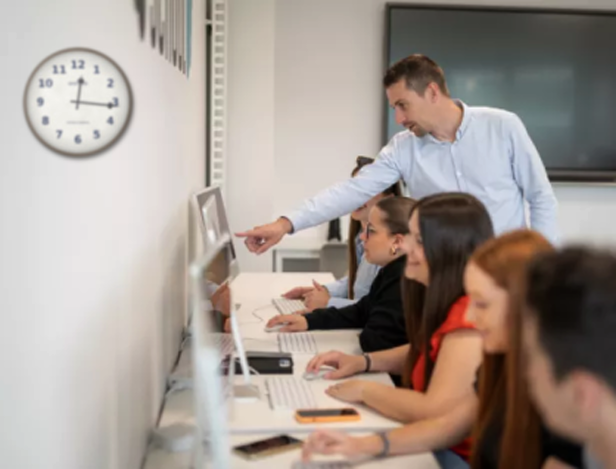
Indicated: 12 h 16 min
